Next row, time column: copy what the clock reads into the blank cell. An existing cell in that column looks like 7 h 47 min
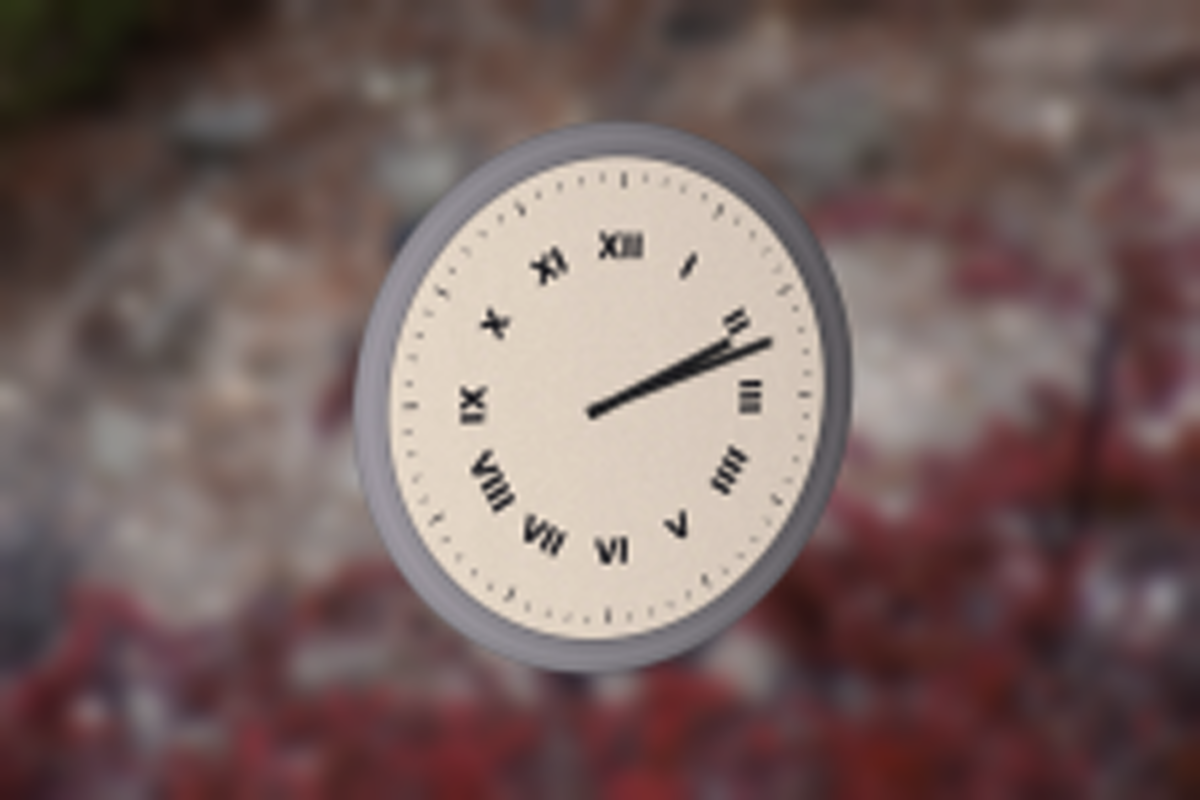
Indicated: 2 h 12 min
